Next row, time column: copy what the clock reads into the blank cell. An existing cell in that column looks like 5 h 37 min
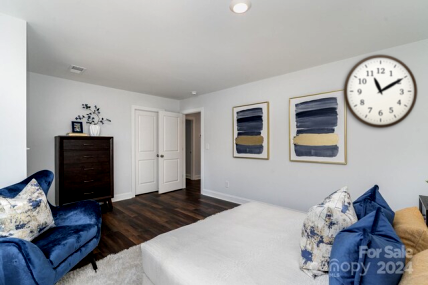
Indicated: 11 h 10 min
